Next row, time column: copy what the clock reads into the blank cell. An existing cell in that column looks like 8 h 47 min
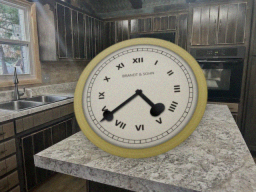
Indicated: 4 h 39 min
